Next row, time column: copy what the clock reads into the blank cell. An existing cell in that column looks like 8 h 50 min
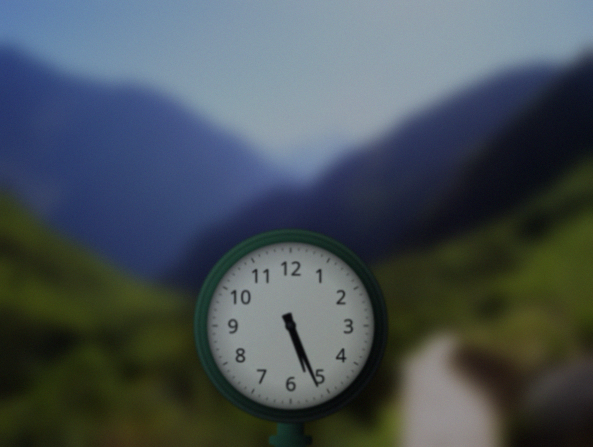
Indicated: 5 h 26 min
